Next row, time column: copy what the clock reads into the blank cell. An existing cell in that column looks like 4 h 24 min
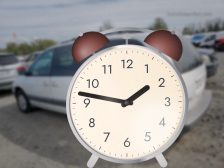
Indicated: 1 h 47 min
